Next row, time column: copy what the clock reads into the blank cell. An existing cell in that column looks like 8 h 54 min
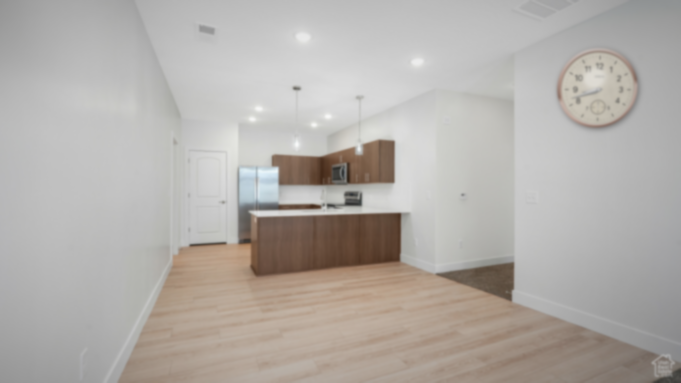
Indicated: 8 h 42 min
